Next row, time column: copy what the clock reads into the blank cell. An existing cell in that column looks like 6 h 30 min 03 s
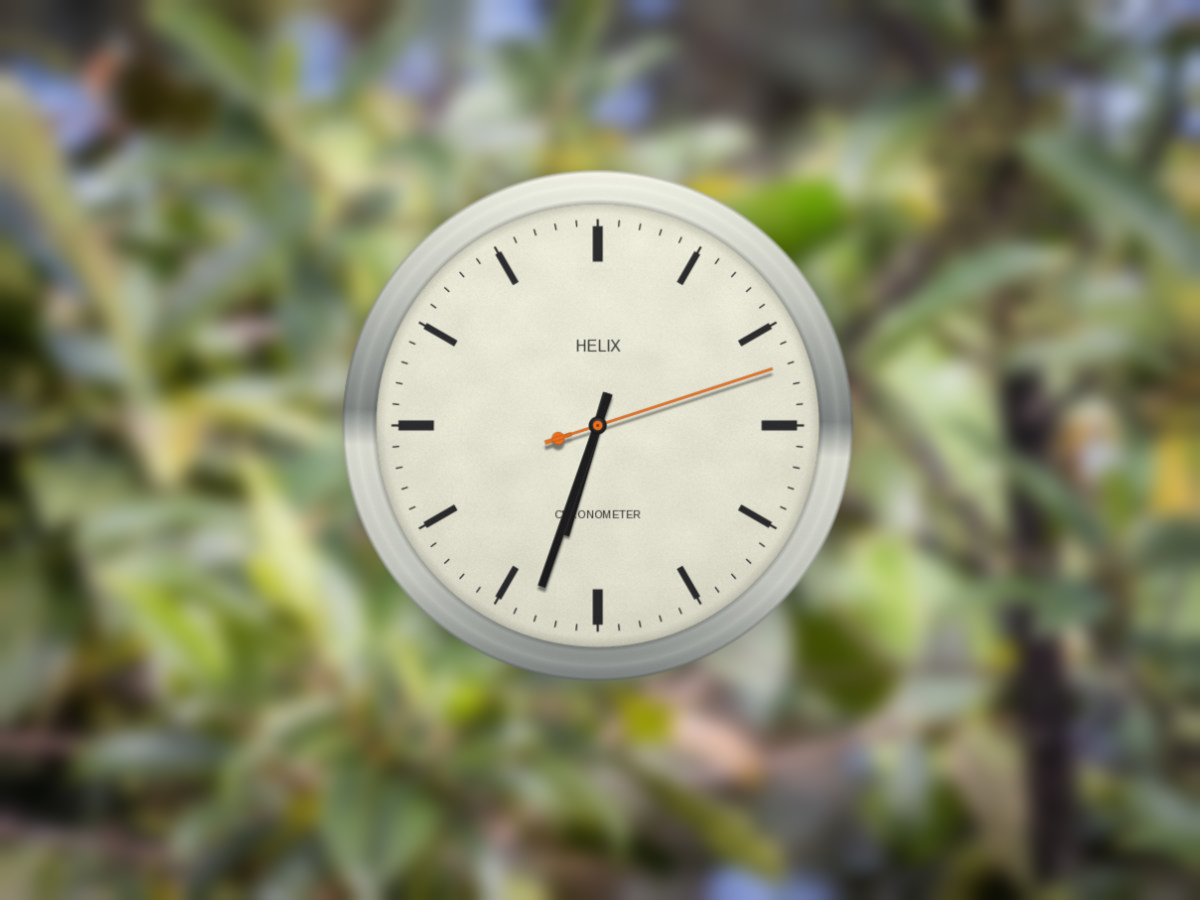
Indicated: 6 h 33 min 12 s
